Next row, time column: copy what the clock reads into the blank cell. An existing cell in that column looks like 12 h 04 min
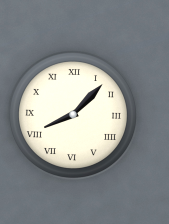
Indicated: 8 h 07 min
